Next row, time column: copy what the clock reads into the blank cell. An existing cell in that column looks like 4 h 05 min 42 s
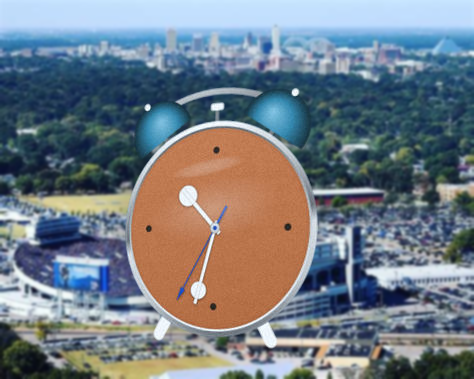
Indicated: 10 h 32 min 35 s
